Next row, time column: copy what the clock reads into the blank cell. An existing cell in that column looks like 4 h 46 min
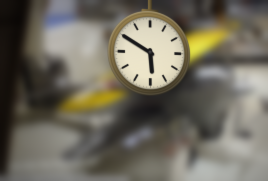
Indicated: 5 h 50 min
